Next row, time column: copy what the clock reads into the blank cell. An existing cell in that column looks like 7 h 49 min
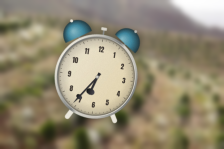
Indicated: 6 h 36 min
